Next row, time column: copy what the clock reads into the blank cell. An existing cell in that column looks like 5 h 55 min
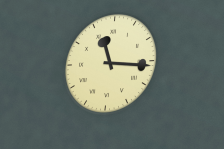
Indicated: 11 h 16 min
